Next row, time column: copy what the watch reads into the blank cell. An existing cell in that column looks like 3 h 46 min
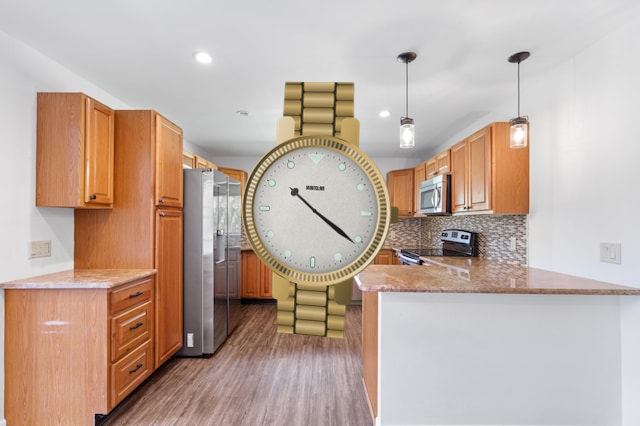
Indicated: 10 h 21 min
